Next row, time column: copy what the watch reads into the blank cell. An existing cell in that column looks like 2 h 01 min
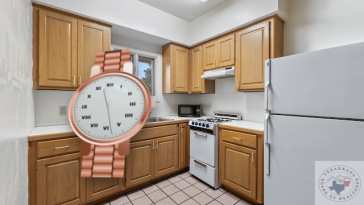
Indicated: 11 h 28 min
